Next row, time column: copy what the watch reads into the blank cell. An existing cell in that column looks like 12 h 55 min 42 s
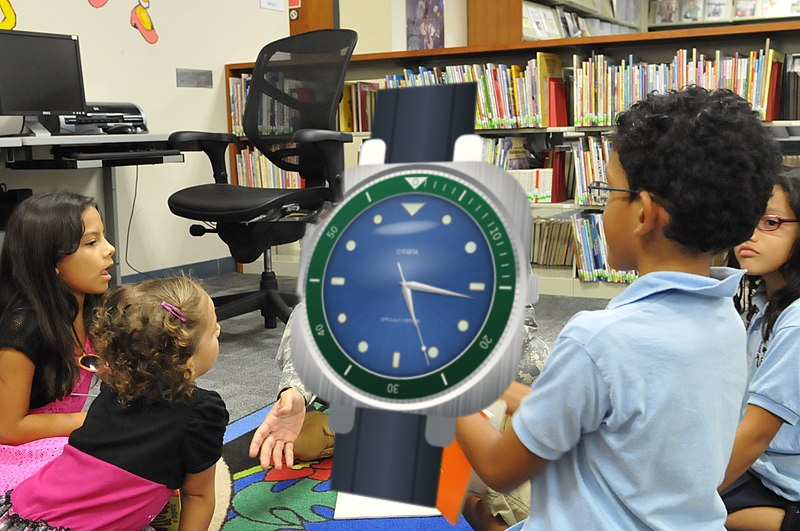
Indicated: 5 h 16 min 26 s
